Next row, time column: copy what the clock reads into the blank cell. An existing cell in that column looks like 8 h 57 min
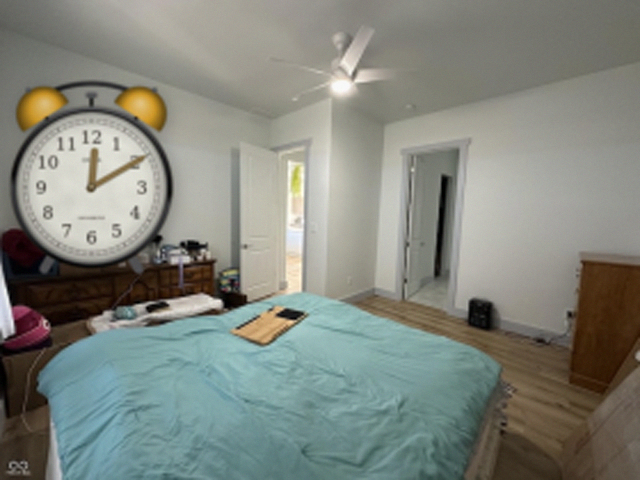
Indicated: 12 h 10 min
